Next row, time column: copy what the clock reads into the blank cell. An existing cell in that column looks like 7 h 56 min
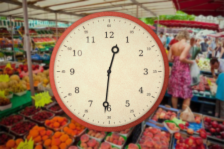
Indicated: 12 h 31 min
